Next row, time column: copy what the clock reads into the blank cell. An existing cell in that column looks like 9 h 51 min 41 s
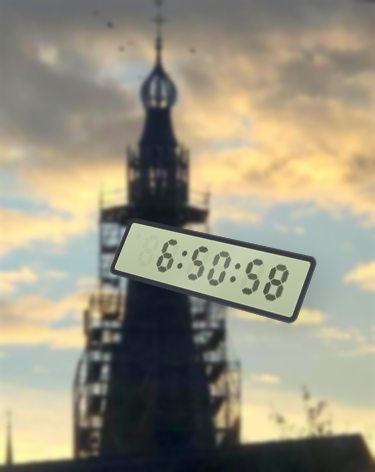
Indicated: 6 h 50 min 58 s
